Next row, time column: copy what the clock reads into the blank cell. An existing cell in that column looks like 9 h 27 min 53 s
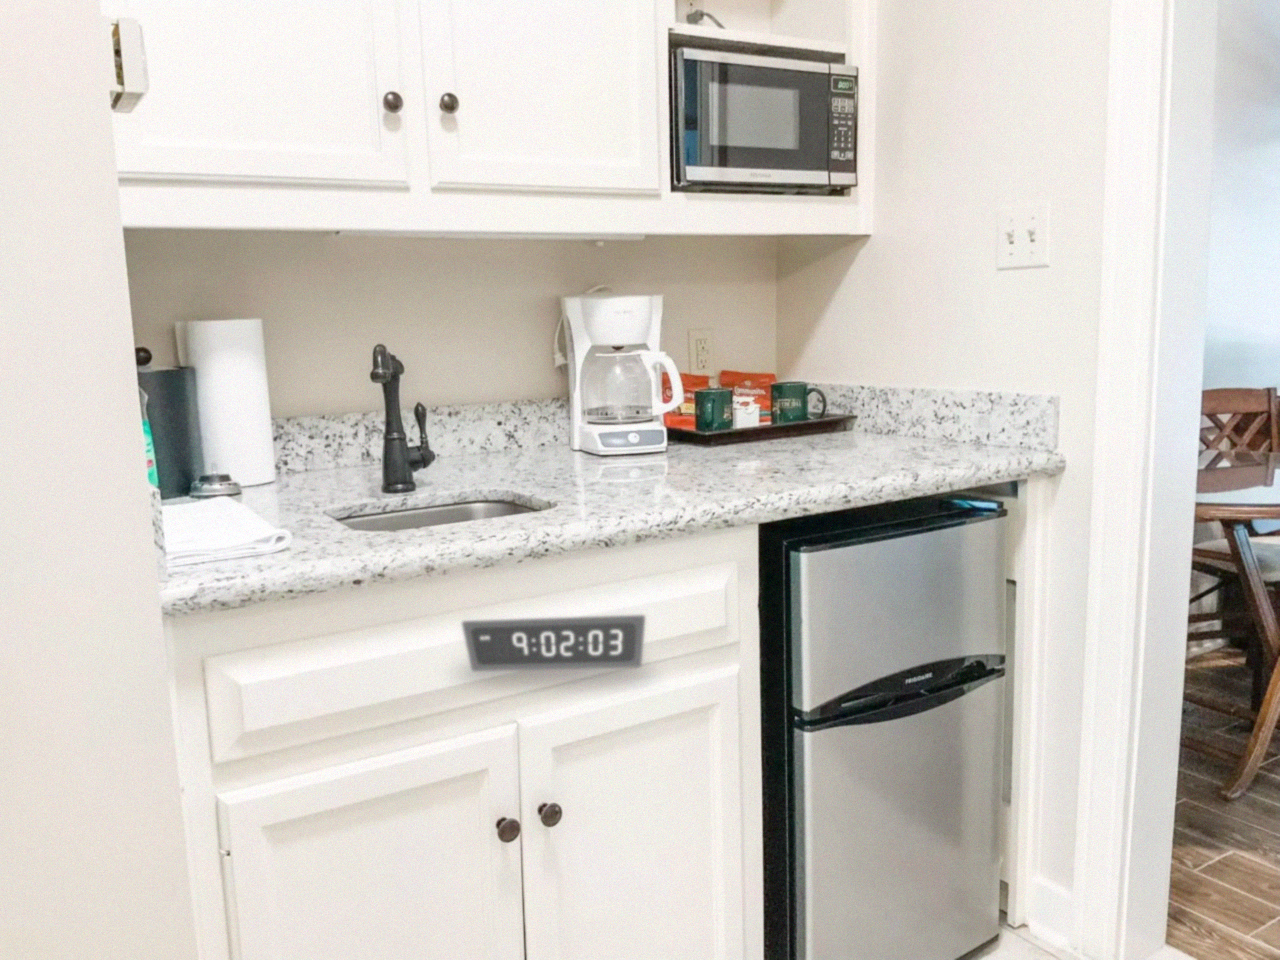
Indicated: 9 h 02 min 03 s
